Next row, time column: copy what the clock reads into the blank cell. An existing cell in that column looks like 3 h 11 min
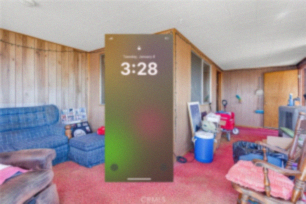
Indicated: 3 h 28 min
